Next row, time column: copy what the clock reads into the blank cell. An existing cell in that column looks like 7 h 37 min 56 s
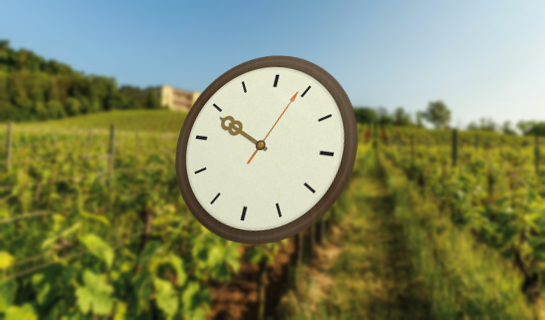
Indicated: 9 h 49 min 04 s
